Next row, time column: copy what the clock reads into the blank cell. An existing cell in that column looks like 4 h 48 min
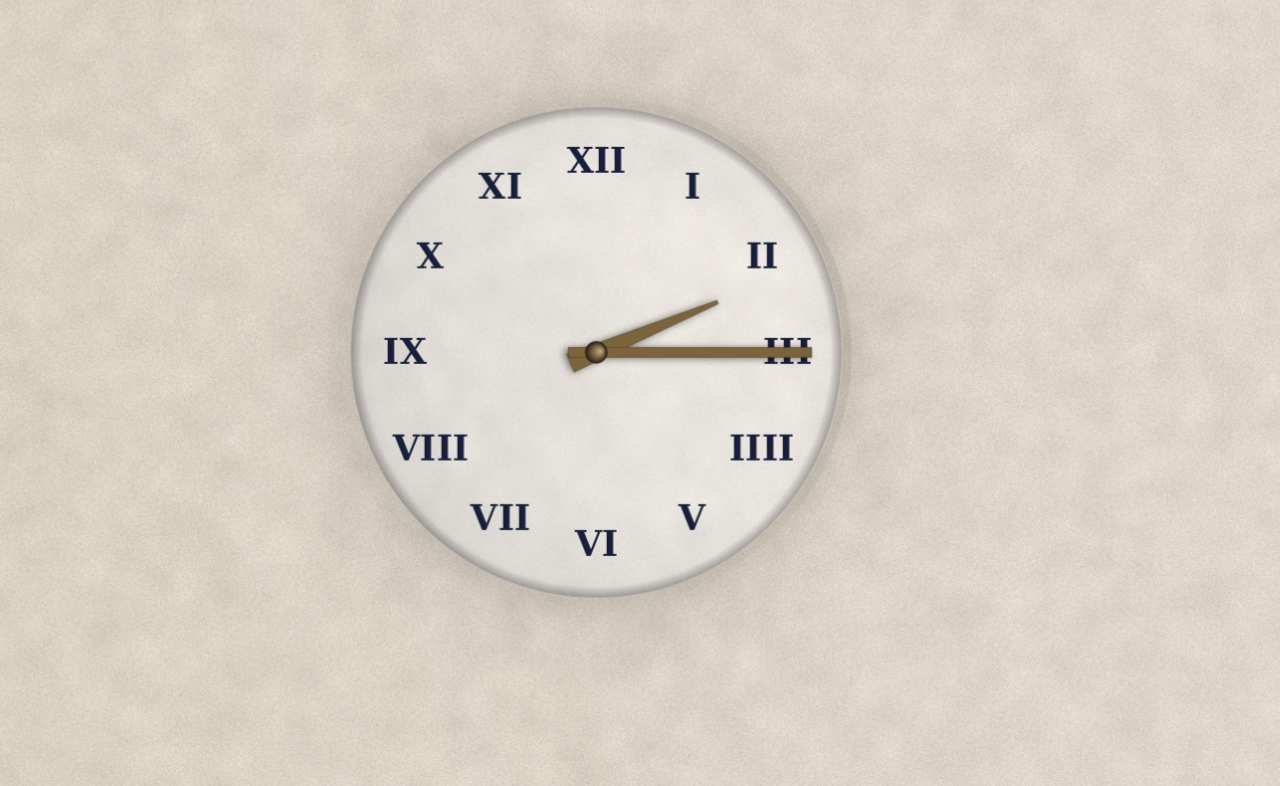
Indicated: 2 h 15 min
